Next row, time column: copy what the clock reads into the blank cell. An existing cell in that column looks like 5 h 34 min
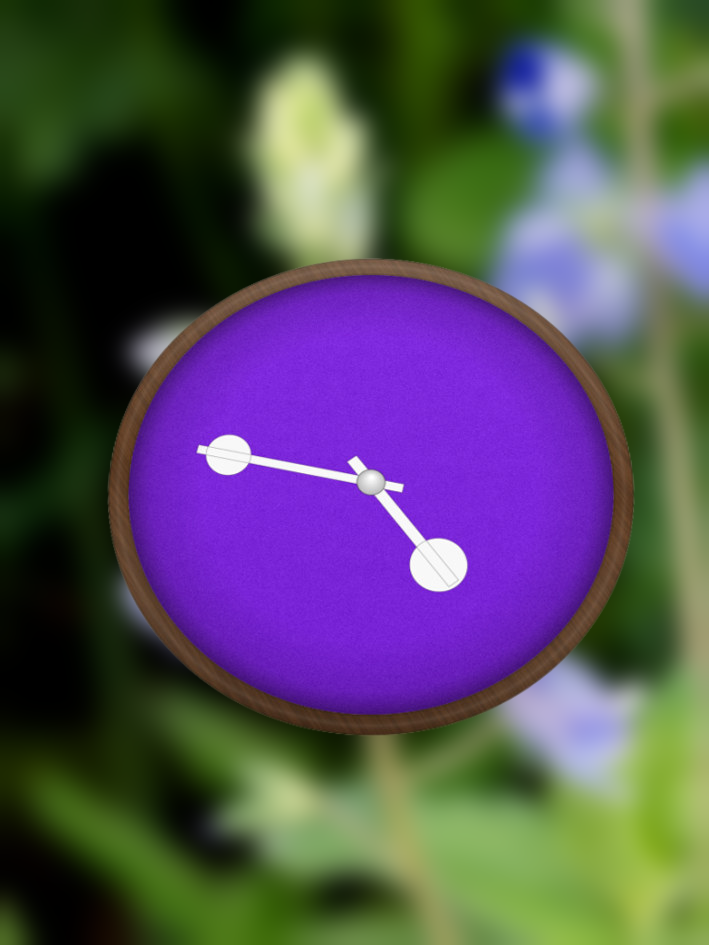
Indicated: 4 h 47 min
